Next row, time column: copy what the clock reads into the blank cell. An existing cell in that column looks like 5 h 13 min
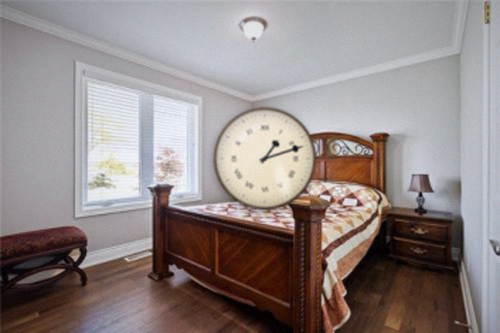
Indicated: 1 h 12 min
